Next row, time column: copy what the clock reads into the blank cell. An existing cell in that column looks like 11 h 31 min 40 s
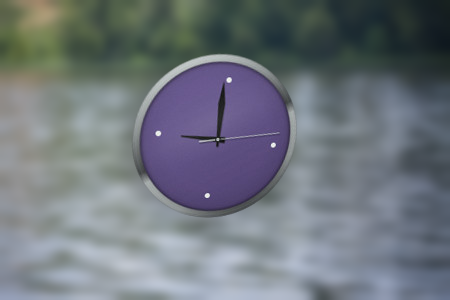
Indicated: 8 h 59 min 13 s
